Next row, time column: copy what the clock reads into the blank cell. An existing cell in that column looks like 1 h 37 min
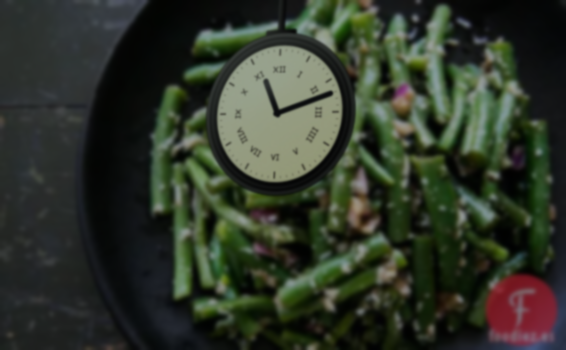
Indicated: 11 h 12 min
